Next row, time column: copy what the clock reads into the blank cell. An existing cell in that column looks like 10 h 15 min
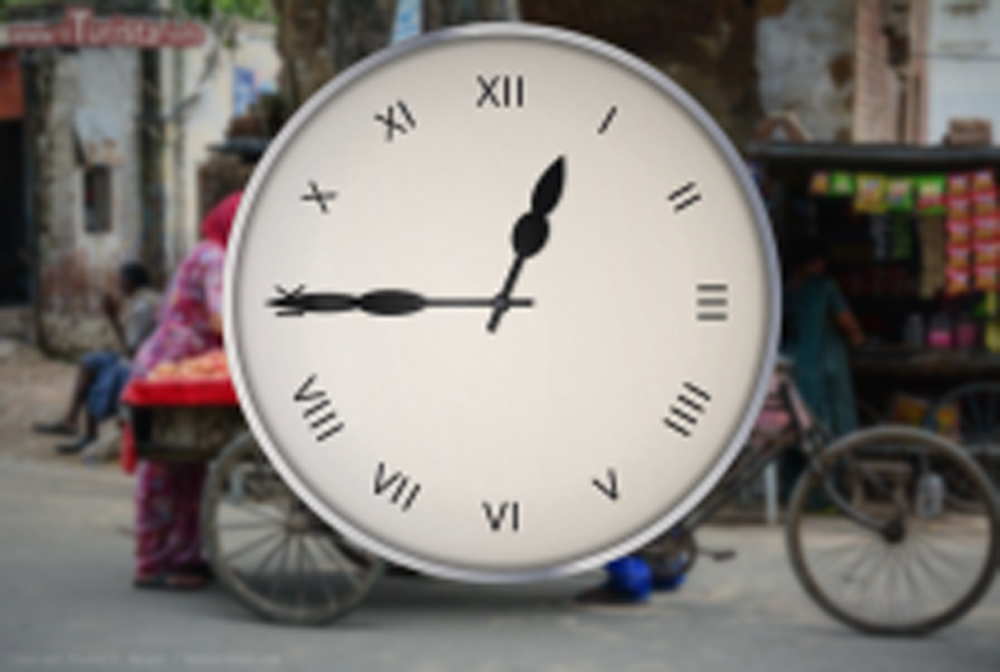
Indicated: 12 h 45 min
